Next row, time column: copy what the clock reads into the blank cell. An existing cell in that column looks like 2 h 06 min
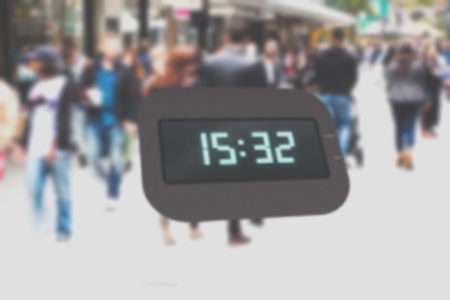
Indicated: 15 h 32 min
